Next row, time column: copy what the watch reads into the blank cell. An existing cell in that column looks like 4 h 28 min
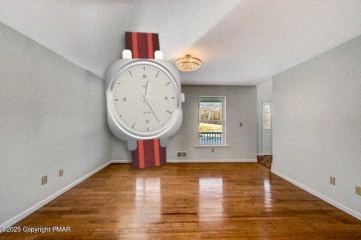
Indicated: 12 h 25 min
